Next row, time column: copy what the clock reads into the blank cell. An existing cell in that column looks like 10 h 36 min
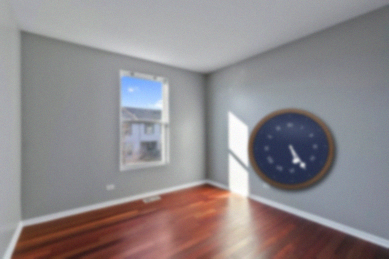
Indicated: 5 h 25 min
